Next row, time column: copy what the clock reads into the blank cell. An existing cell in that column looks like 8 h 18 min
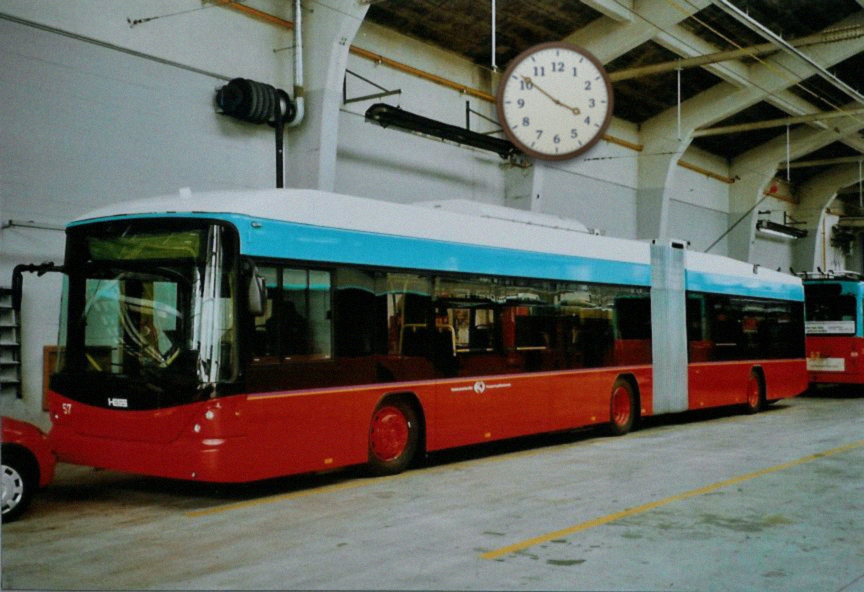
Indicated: 3 h 51 min
